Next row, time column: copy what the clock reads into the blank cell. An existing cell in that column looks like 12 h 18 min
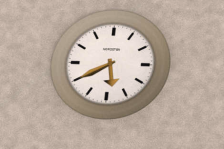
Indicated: 5 h 40 min
